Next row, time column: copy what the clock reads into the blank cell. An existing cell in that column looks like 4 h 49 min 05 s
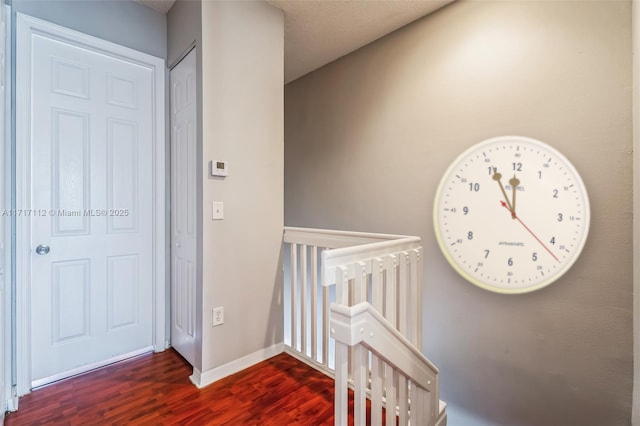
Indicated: 11 h 55 min 22 s
